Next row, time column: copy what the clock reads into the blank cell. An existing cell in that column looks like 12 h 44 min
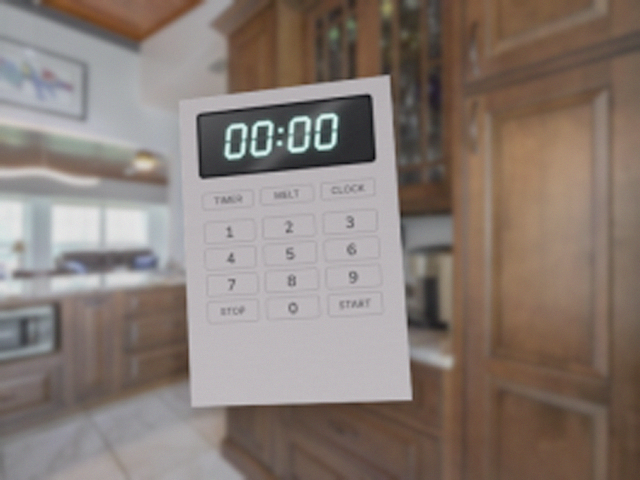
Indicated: 0 h 00 min
